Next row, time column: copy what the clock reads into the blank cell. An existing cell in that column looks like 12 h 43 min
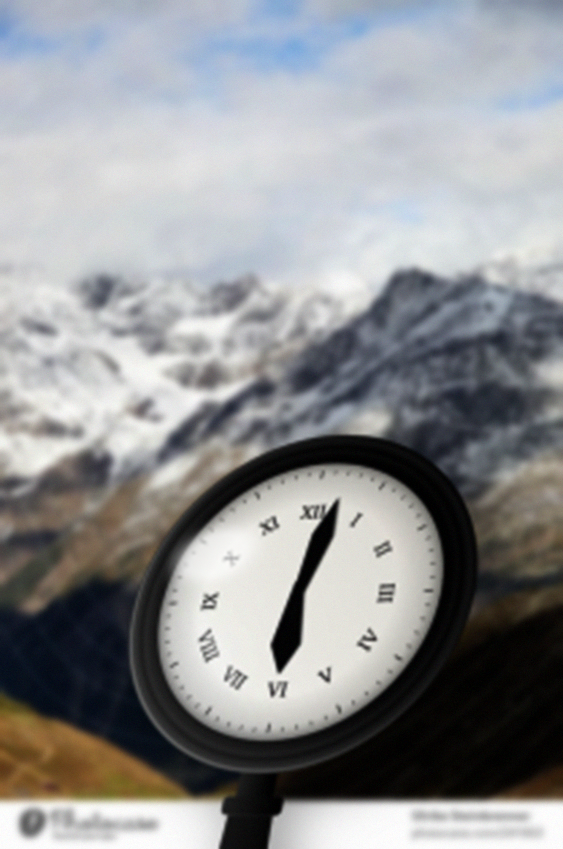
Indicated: 6 h 02 min
